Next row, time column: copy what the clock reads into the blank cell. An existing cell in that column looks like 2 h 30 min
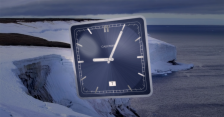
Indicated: 9 h 05 min
